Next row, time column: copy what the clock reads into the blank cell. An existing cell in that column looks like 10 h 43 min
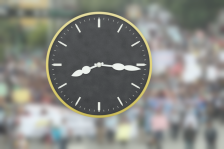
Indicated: 8 h 16 min
